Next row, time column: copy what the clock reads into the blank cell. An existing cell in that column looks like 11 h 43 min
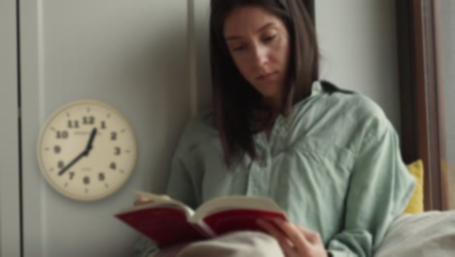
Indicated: 12 h 38 min
